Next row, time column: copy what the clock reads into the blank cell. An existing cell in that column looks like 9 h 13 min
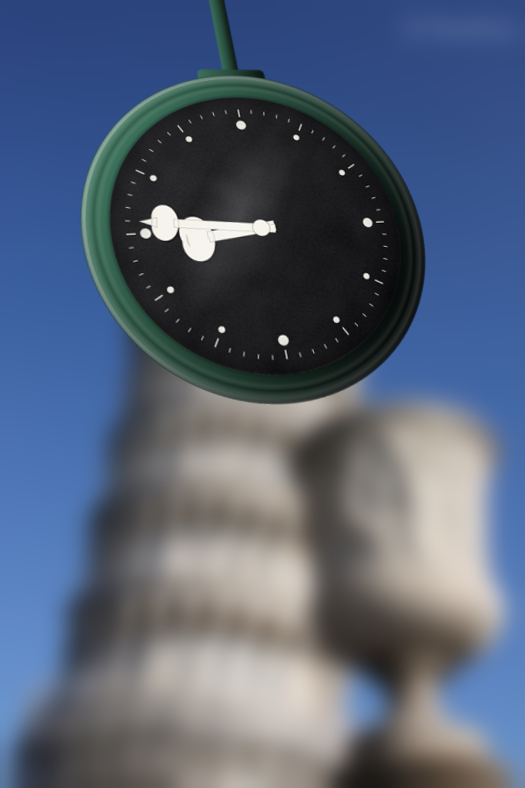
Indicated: 8 h 46 min
